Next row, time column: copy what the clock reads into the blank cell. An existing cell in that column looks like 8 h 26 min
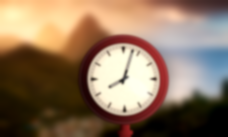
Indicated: 8 h 03 min
